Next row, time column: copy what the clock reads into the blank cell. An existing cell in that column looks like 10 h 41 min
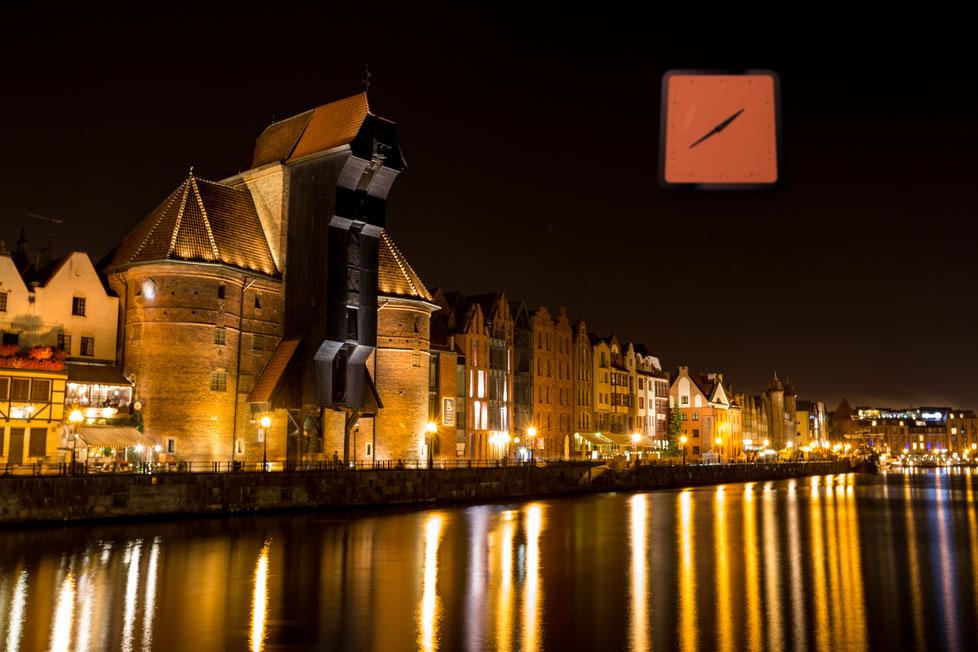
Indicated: 1 h 39 min
